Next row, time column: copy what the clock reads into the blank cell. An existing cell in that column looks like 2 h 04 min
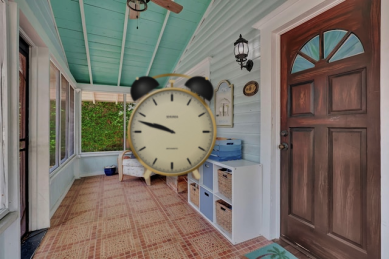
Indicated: 9 h 48 min
